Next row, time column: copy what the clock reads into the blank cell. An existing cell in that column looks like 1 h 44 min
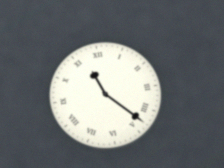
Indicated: 11 h 23 min
